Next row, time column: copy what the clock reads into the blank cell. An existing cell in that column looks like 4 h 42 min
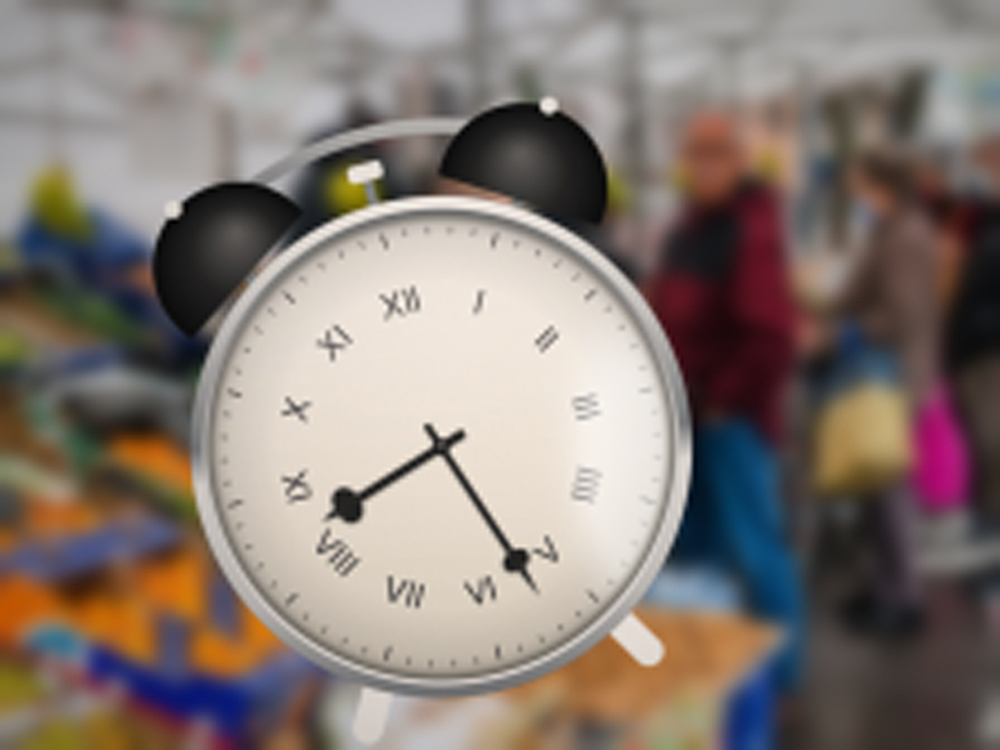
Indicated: 8 h 27 min
